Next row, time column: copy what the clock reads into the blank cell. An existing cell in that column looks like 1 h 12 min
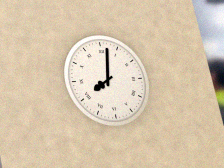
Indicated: 8 h 02 min
